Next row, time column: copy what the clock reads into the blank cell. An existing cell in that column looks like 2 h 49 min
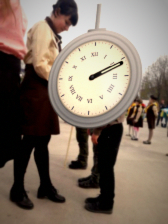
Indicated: 2 h 11 min
